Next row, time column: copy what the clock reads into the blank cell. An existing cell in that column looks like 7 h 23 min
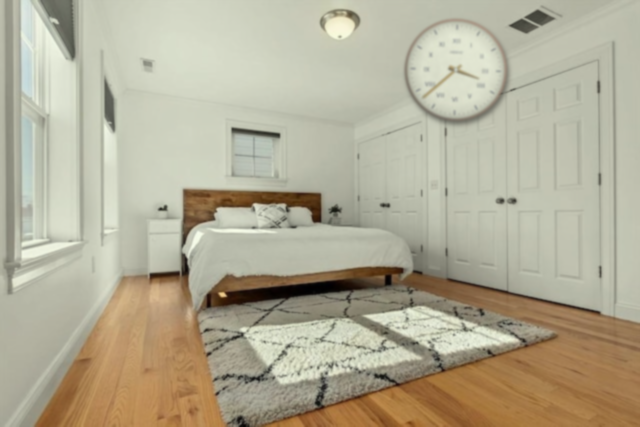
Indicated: 3 h 38 min
